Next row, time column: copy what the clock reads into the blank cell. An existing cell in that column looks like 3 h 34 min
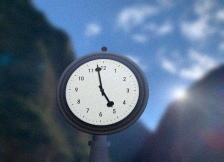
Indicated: 4 h 58 min
